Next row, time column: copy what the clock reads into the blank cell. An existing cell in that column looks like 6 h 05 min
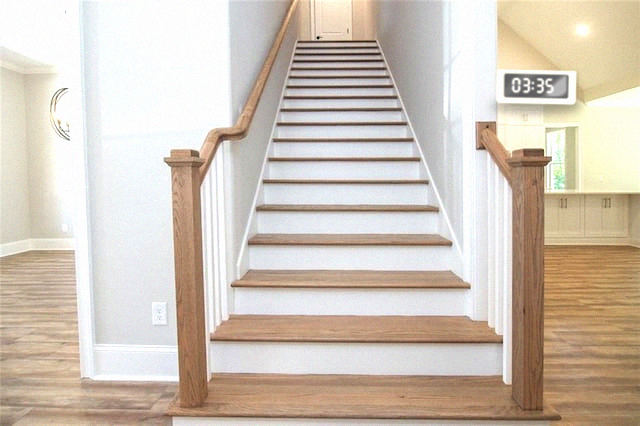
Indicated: 3 h 35 min
